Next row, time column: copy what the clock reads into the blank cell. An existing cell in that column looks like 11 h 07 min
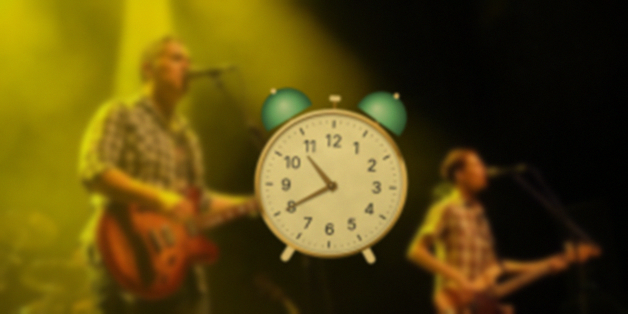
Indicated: 10 h 40 min
